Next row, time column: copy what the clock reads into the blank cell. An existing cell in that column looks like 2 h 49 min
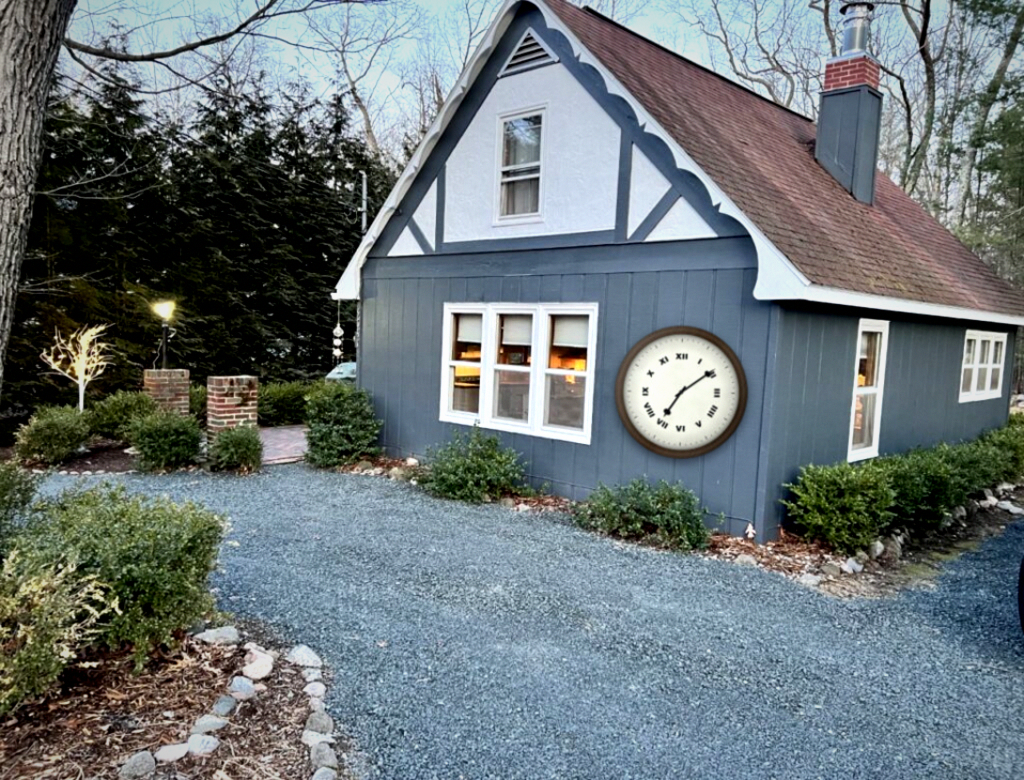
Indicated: 7 h 09 min
